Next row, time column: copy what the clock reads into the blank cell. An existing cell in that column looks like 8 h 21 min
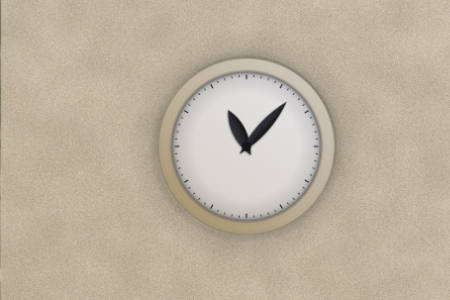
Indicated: 11 h 07 min
